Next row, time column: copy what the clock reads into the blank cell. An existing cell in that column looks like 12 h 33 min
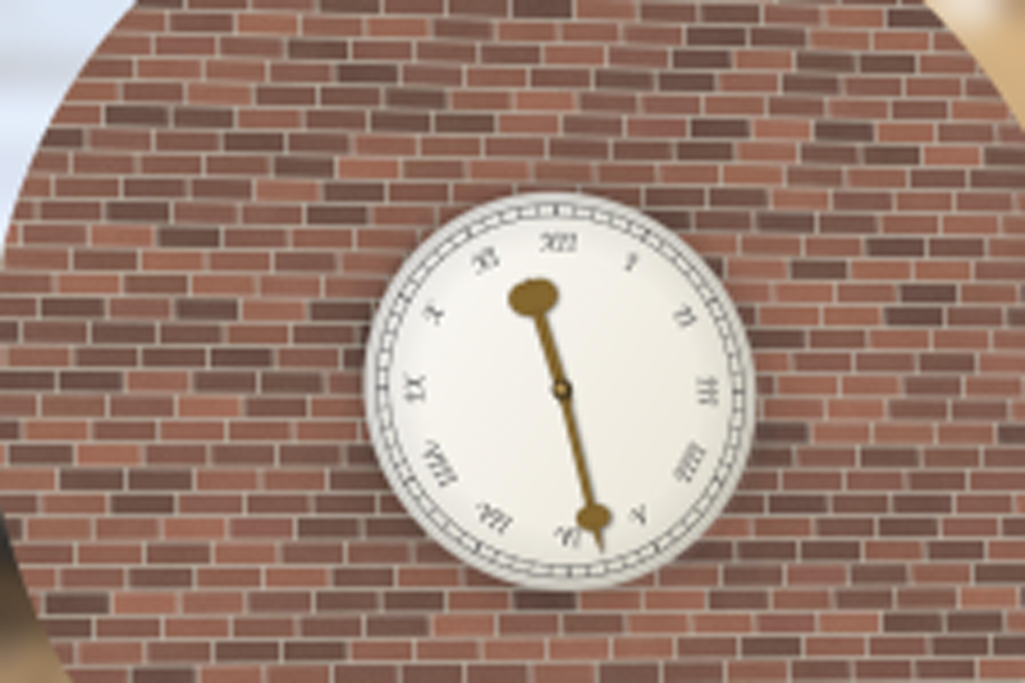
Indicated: 11 h 28 min
